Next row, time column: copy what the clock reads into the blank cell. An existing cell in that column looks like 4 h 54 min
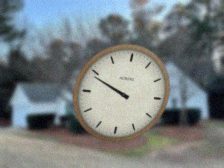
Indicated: 9 h 49 min
